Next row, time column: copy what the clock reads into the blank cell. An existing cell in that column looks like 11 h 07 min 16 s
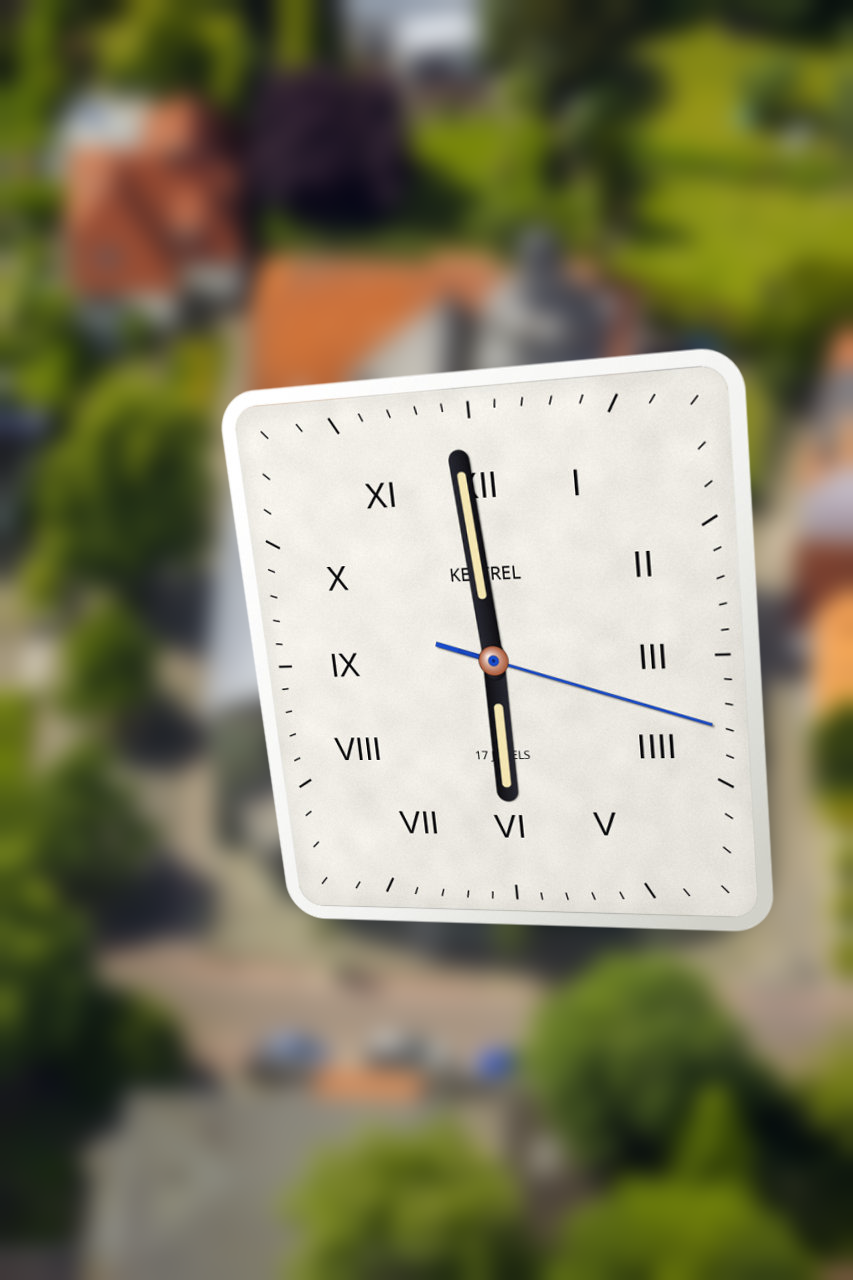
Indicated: 5 h 59 min 18 s
